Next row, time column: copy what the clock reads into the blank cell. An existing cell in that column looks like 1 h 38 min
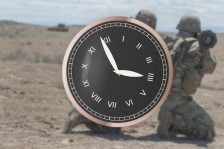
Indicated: 3 h 59 min
